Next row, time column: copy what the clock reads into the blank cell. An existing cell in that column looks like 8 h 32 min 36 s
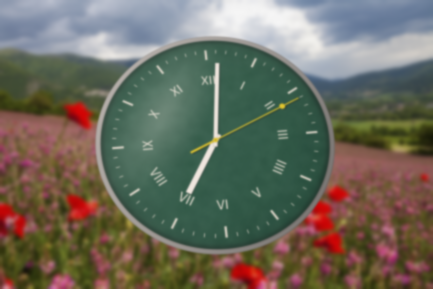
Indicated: 7 h 01 min 11 s
